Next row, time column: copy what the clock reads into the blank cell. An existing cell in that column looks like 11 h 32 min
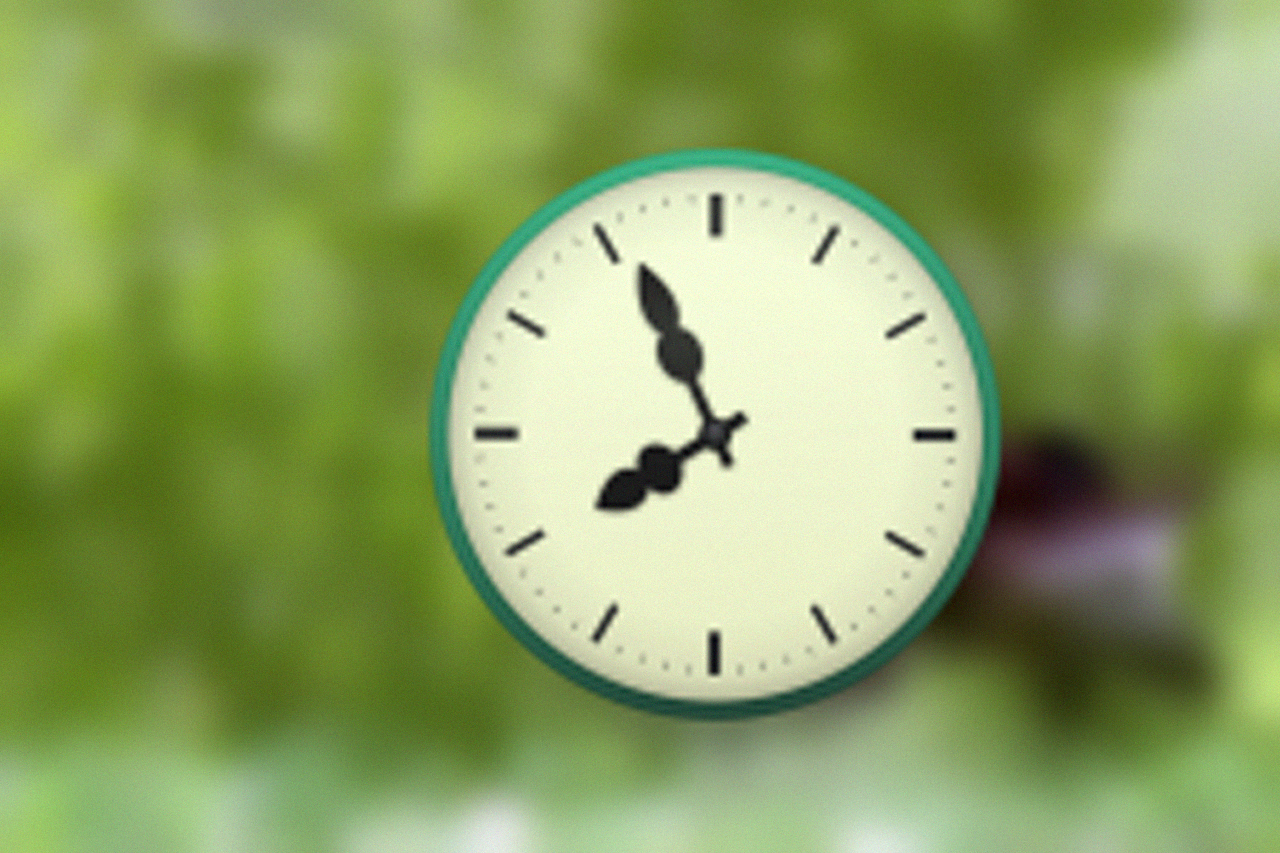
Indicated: 7 h 56 min
